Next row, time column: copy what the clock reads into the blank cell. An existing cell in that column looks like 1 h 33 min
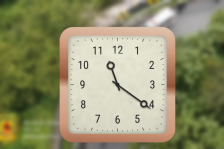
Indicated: 11 h 21 min
